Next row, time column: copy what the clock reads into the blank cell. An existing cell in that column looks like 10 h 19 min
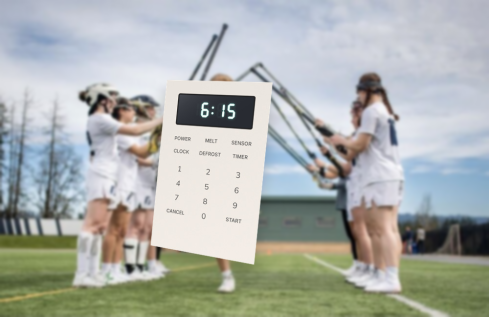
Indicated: 6 h 15 min
